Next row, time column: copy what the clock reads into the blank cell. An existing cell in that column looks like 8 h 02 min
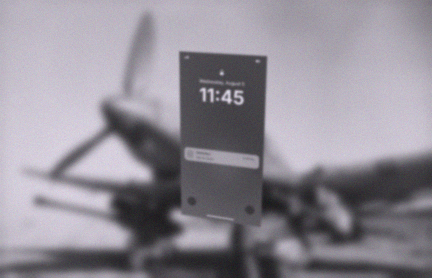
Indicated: 11 h 45 min
